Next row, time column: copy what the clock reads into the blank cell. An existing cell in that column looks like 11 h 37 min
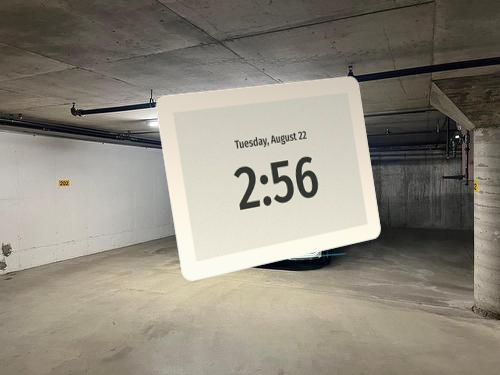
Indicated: 2 h 56 min
